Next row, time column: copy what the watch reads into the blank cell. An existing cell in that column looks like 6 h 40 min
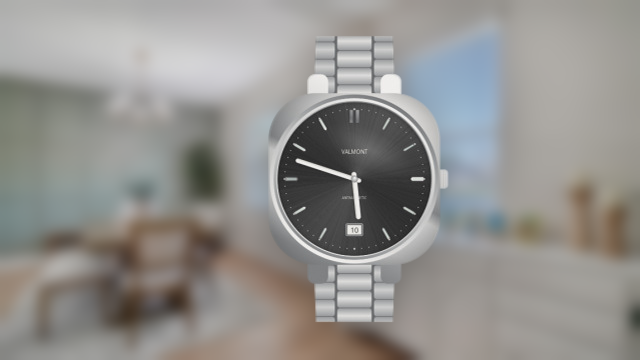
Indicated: 5 h 48 min
